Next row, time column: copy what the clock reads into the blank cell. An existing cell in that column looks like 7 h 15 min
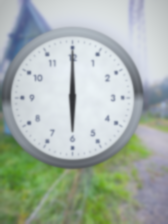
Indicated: 6 h 00 min
